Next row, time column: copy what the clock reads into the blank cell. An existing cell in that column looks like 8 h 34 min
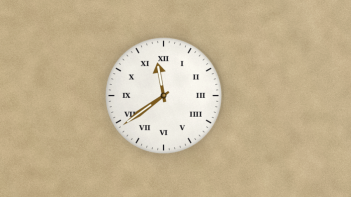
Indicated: 11 h 39 min
